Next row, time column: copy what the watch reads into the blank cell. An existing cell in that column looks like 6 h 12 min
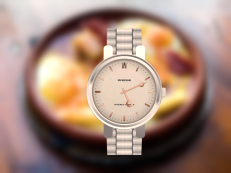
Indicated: 5 h 11 min
